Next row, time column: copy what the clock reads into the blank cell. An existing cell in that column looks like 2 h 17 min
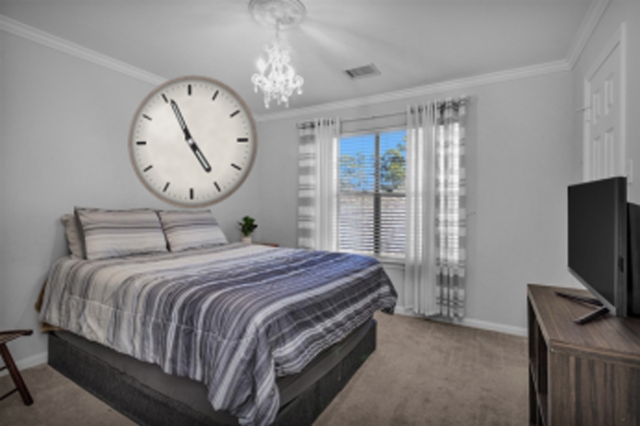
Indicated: 4 h 56 min
